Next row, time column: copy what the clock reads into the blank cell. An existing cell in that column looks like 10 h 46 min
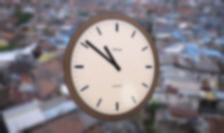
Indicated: 10 h 51 min
